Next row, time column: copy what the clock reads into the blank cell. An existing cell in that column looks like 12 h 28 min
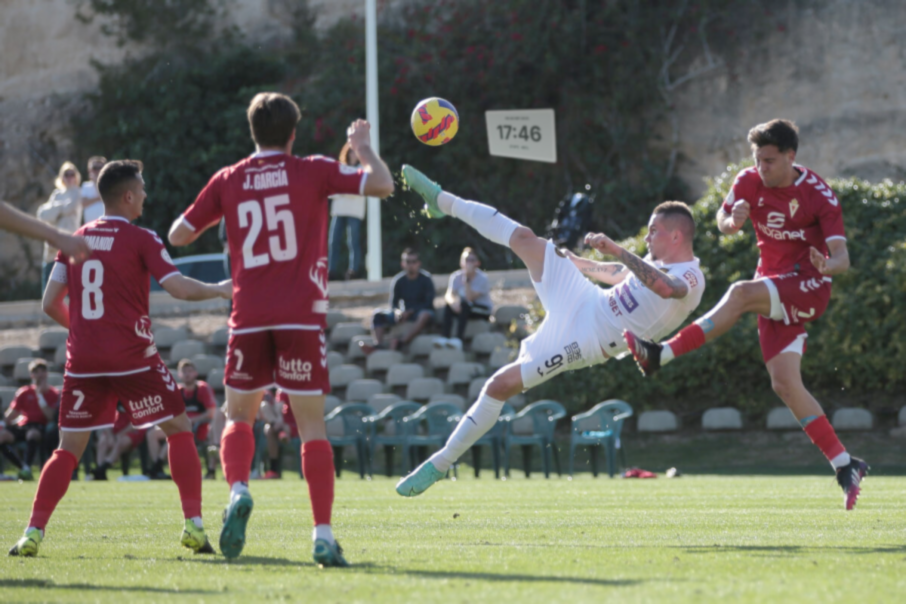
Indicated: 17 h 46 min
